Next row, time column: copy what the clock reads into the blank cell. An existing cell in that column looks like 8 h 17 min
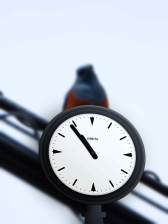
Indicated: 10 h 54 min
